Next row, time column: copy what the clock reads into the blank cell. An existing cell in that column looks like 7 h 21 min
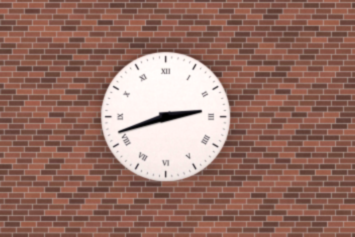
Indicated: 2 h 42 min
